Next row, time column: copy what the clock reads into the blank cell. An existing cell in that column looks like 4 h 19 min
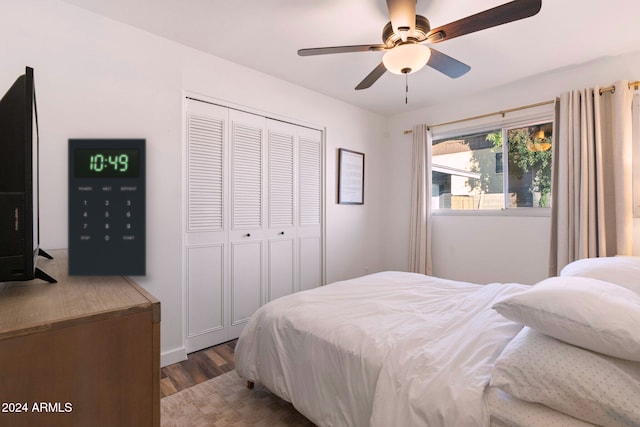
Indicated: 10 h 49 min
